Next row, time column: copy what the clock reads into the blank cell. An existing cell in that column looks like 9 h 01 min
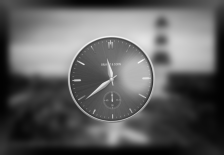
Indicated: 11 h 39 min
